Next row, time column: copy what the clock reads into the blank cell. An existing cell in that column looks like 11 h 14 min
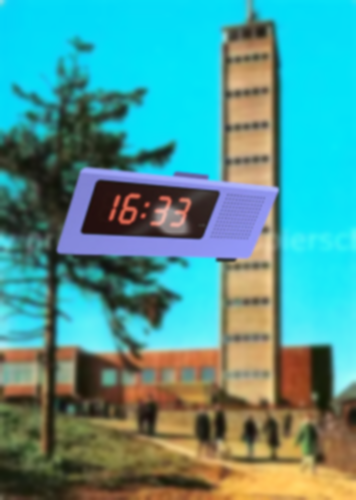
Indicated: 16 h 33 min
